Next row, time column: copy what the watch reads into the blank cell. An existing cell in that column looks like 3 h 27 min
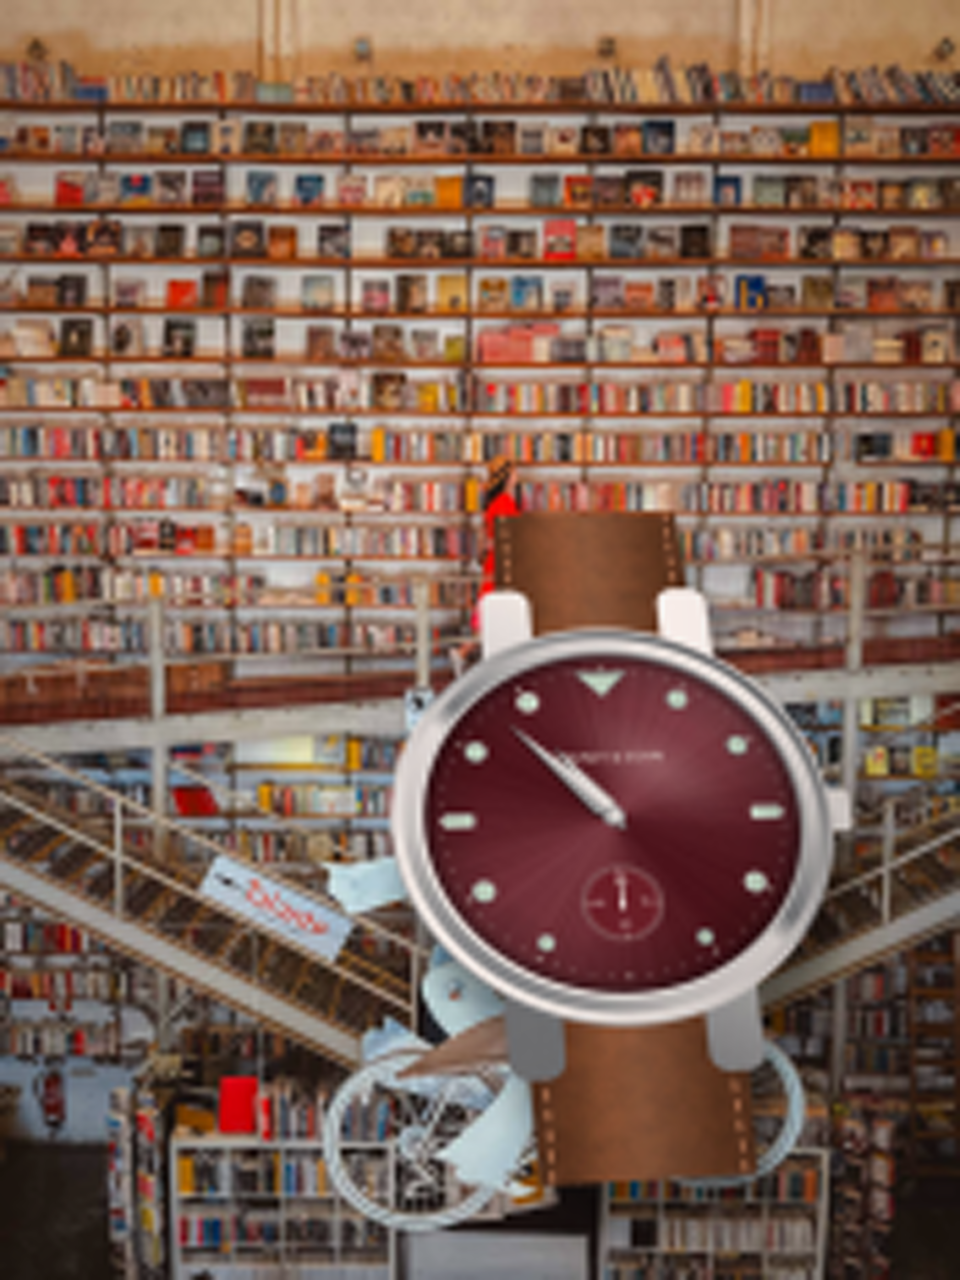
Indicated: 10 h 53 min
